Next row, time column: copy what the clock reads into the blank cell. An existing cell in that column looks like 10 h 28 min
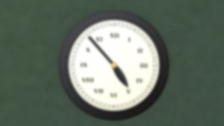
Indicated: 4 h 53 min
